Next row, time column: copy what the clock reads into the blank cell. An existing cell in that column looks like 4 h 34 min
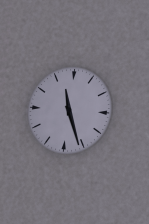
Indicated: 11 h 26 min
